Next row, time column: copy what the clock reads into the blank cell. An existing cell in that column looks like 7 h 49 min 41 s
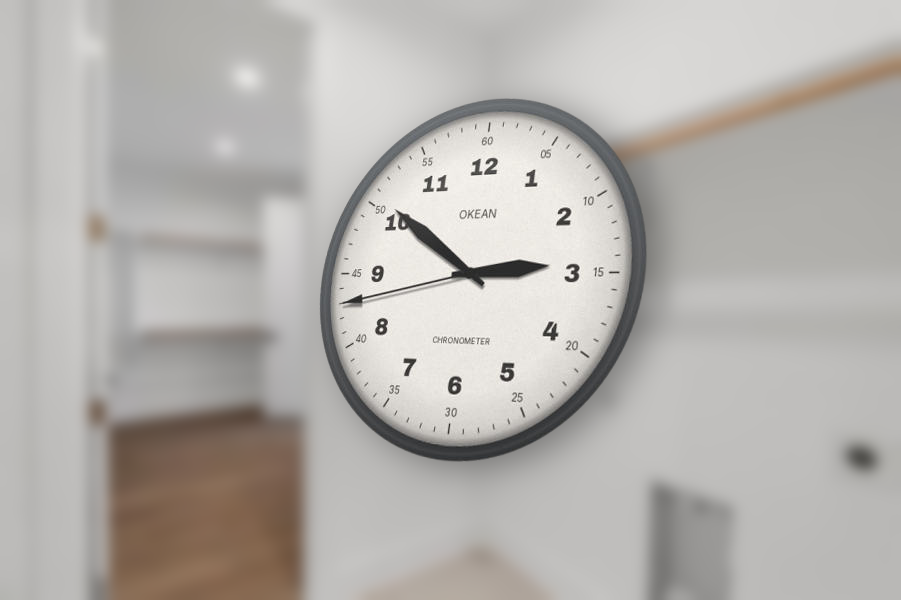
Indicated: 2 h 50 min 43 s
